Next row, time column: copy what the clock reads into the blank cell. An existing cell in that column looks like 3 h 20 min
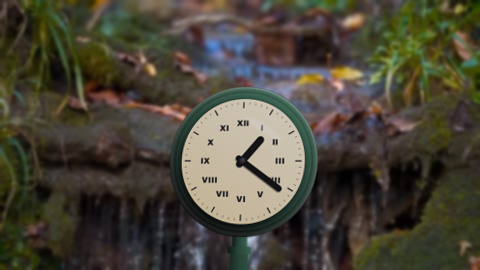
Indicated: 1 h 21 min
